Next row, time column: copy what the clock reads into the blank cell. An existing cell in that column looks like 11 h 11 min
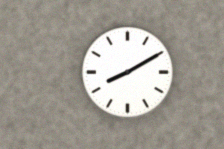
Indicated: 8 h 10 min
